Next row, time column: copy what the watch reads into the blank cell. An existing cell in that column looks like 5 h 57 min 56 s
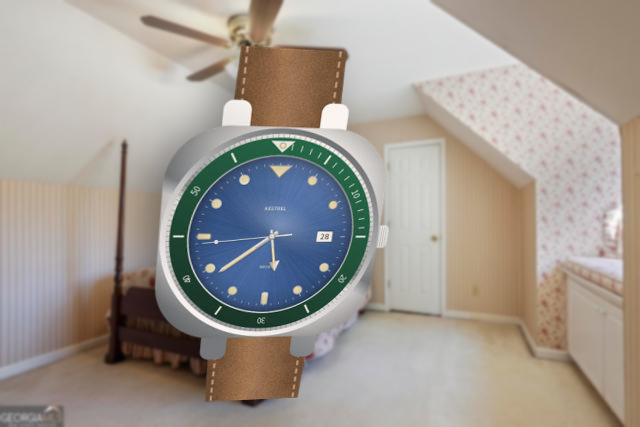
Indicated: 5 h 38 min 44 s
